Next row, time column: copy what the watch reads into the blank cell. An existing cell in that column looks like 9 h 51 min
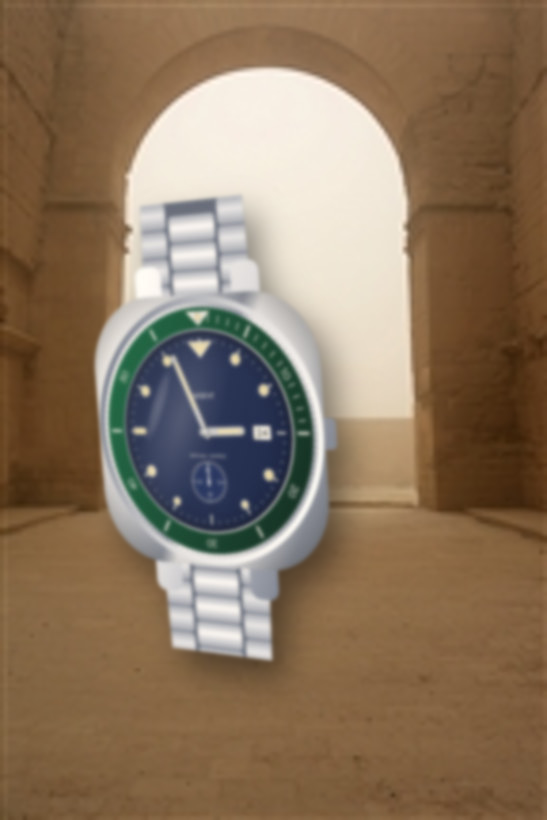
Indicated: 2 h 56 min
